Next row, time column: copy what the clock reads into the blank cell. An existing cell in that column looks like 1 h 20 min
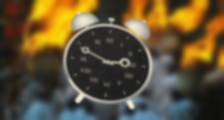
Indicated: 2 h 49 min
